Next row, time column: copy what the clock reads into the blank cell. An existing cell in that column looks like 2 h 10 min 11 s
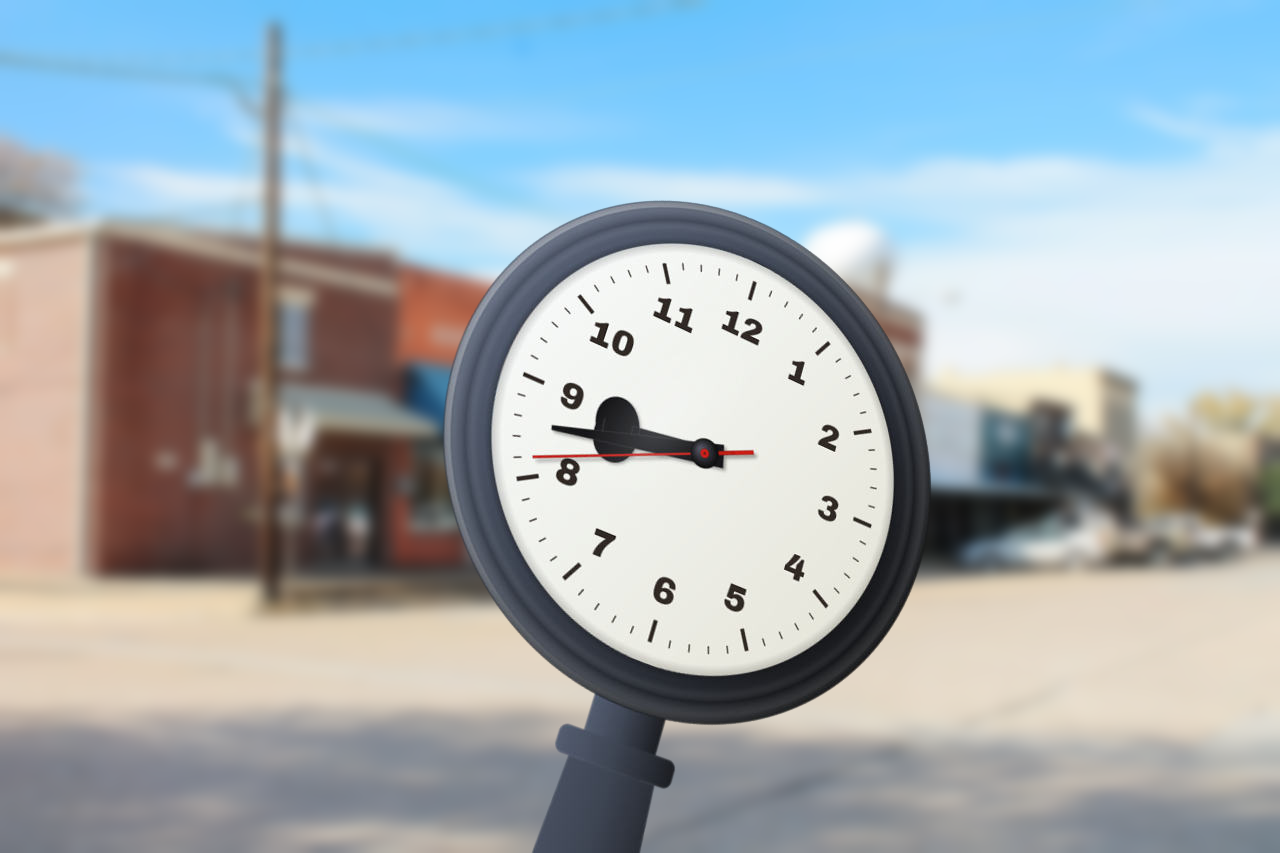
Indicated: 8 h 42 min 41 s
